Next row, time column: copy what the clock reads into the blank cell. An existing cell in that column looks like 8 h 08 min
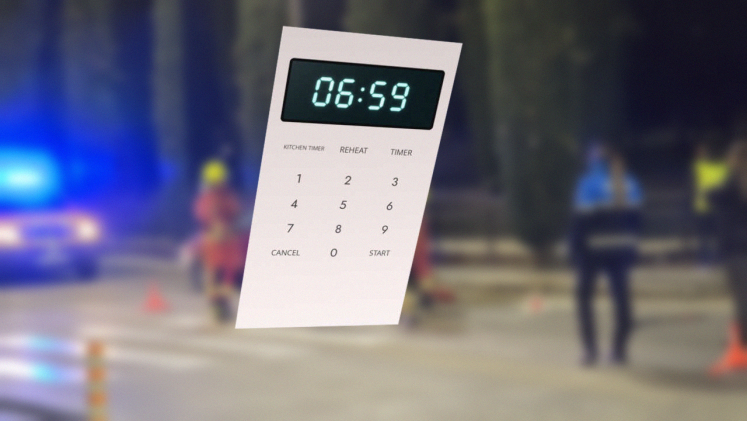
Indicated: 6 h 59 min
